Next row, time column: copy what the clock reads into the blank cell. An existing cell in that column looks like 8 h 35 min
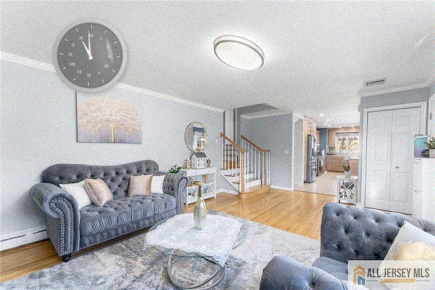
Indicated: 10 h 59 min
